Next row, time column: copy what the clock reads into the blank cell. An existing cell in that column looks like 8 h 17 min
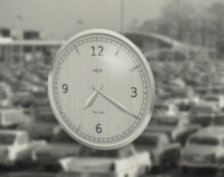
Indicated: 7 h 20 min
